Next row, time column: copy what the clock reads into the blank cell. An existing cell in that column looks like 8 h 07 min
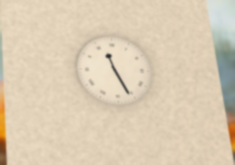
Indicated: 11 h 26 min
